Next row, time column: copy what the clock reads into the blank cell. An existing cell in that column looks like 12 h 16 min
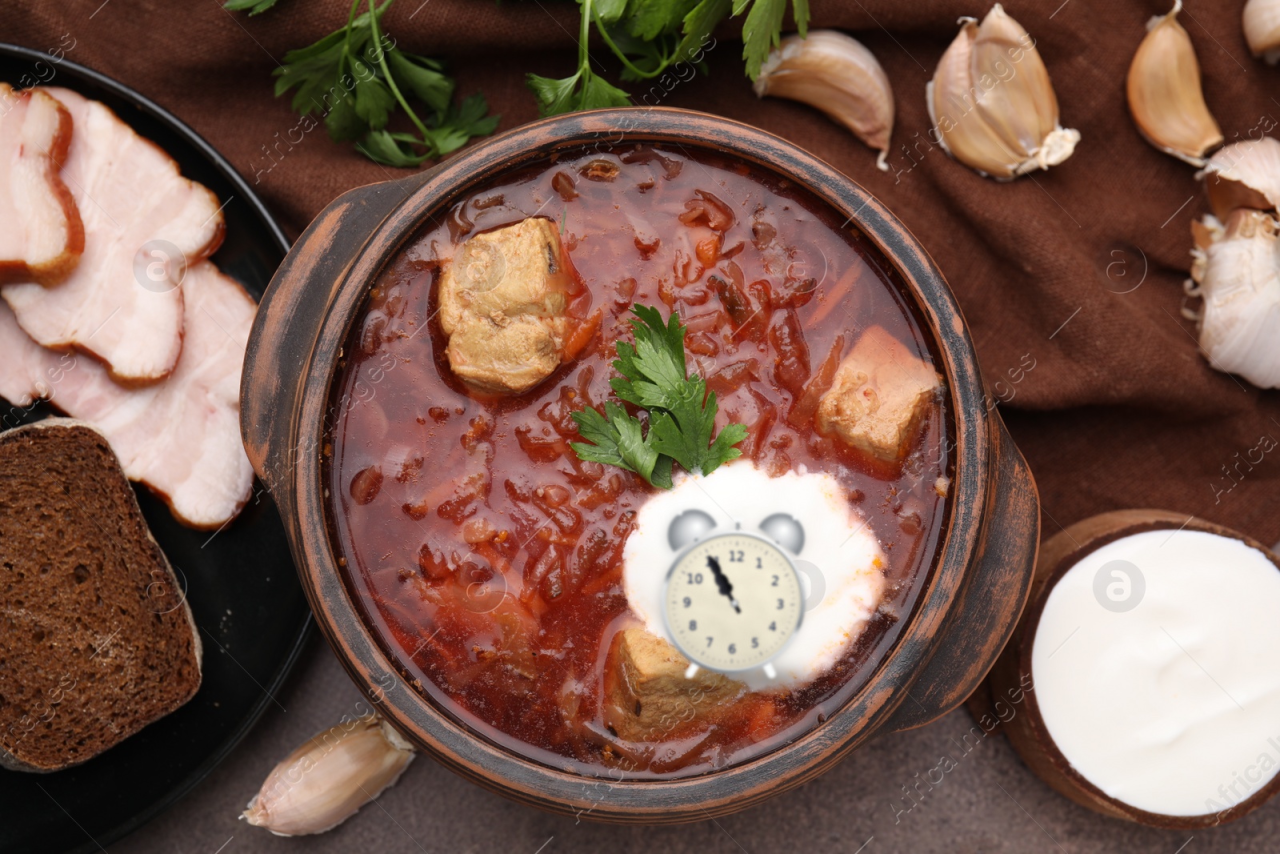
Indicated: 10 h 55 min
